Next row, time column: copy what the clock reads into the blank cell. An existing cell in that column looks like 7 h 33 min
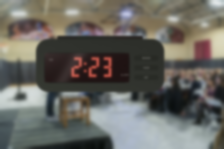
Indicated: 2 h 23 min
